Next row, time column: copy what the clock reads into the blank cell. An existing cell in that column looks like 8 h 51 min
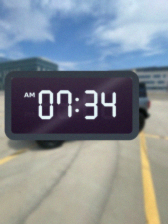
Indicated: 7 h 34 min
